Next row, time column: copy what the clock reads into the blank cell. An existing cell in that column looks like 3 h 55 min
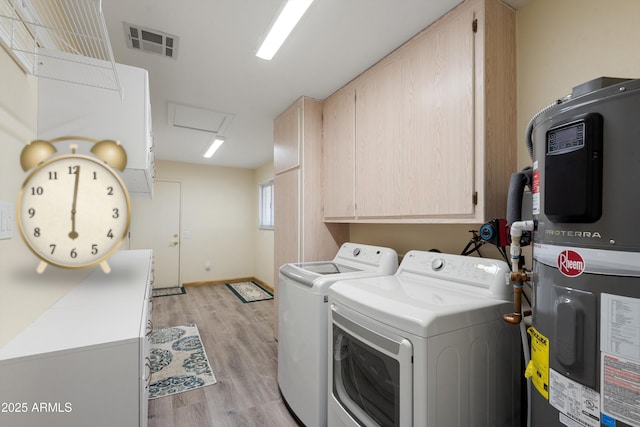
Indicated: 6 h 01 min
